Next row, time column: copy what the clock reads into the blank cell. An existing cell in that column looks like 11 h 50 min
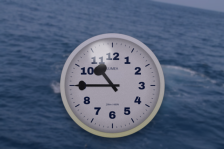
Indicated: 10 h 45 min
